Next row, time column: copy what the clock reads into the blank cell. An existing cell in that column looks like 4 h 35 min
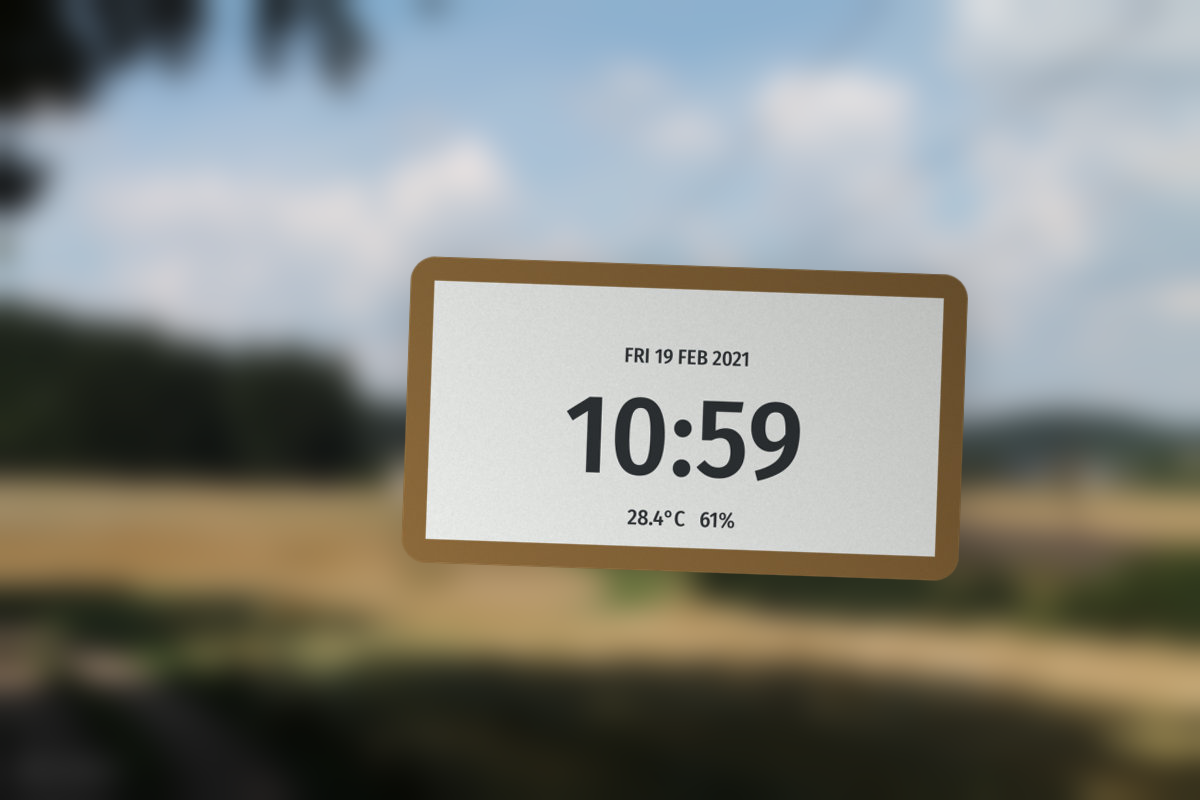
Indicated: 10 h 59 min
